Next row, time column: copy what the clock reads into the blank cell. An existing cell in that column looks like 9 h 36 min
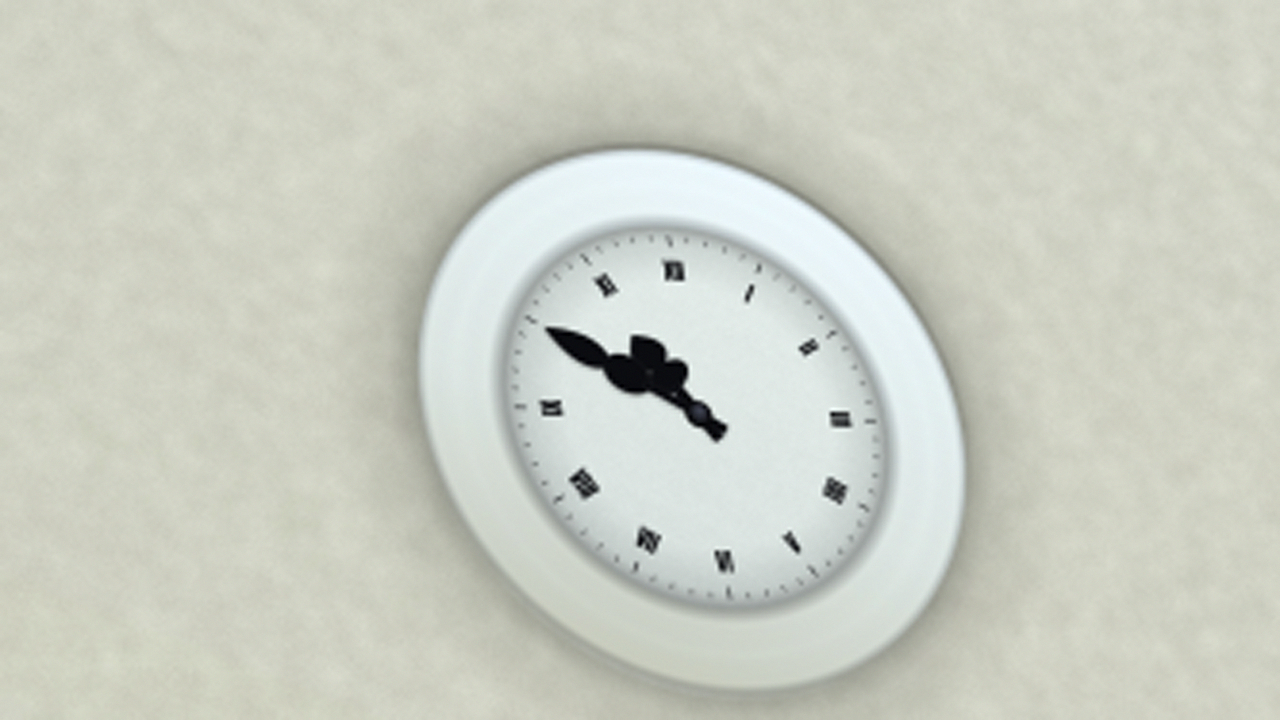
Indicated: 10 h 50 min
